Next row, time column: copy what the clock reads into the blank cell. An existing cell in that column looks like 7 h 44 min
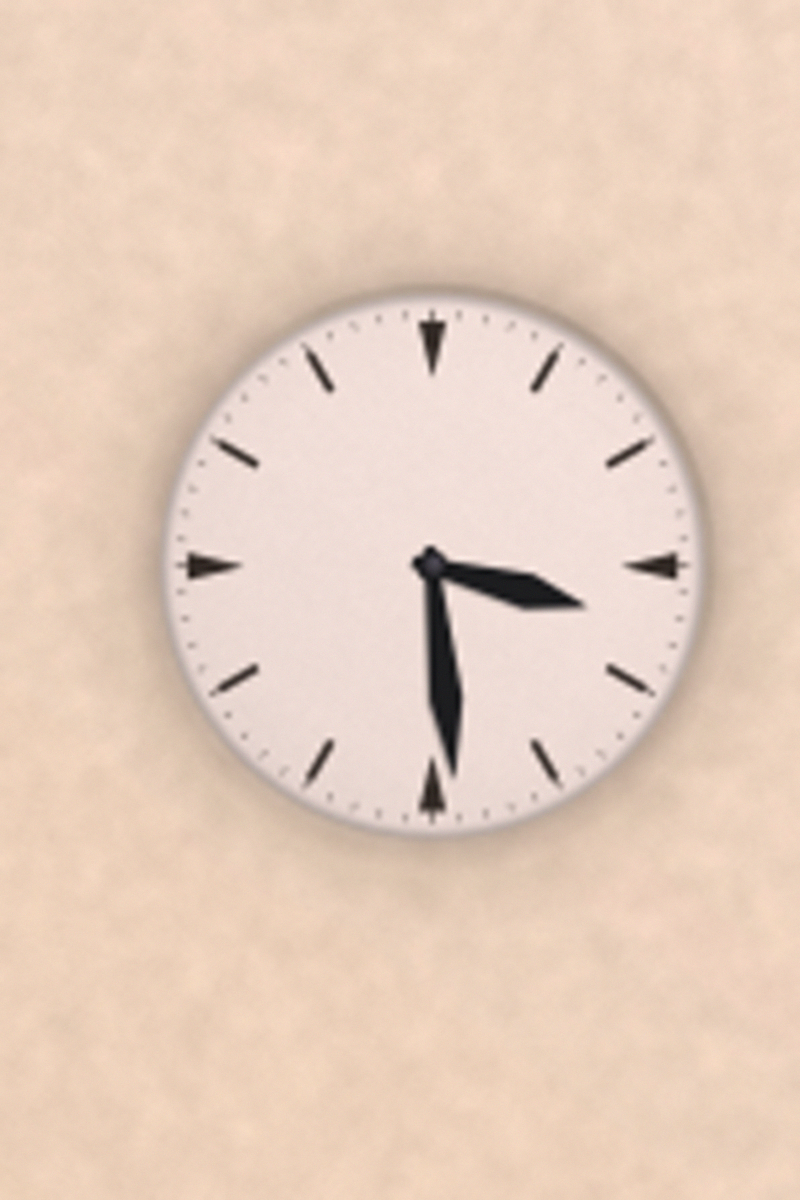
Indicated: 3 h 29 min
